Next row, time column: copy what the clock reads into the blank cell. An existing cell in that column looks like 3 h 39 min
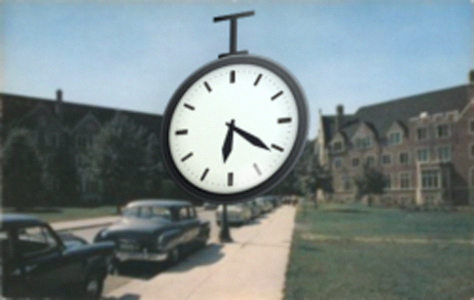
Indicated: 6 h 21 min
